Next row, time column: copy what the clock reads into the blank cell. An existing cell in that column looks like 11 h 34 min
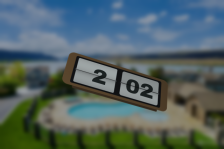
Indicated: 2 h 02 min
